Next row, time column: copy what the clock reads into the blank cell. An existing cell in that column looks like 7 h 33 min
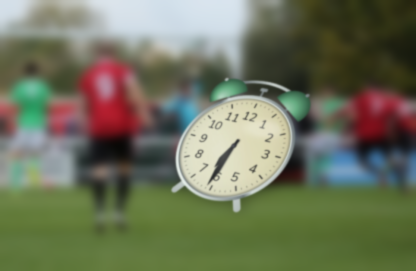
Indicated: 6 h 31 min
